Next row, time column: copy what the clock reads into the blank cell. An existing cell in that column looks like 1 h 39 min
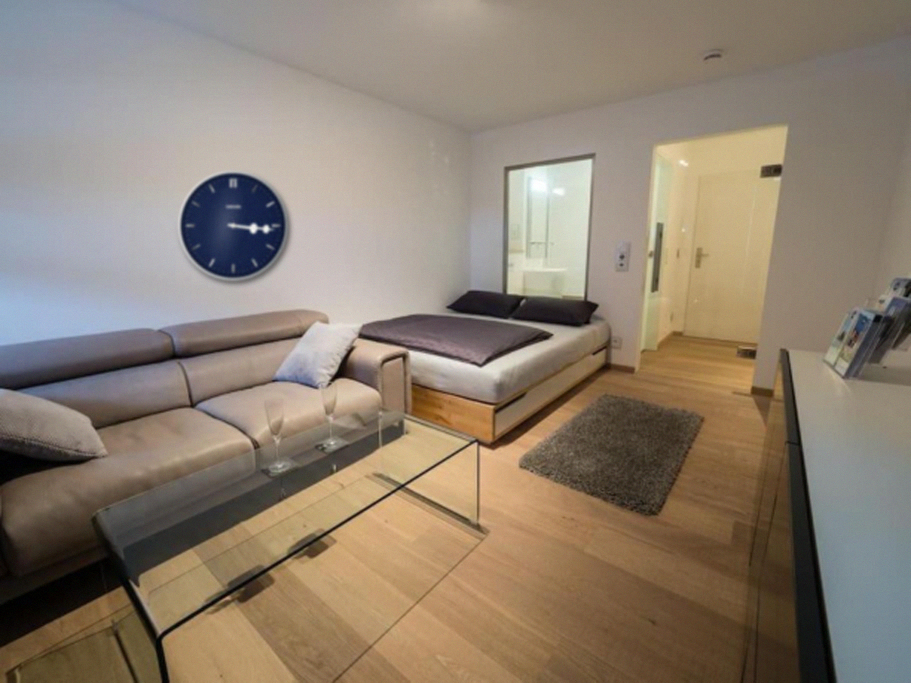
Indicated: 3 h 16 min
